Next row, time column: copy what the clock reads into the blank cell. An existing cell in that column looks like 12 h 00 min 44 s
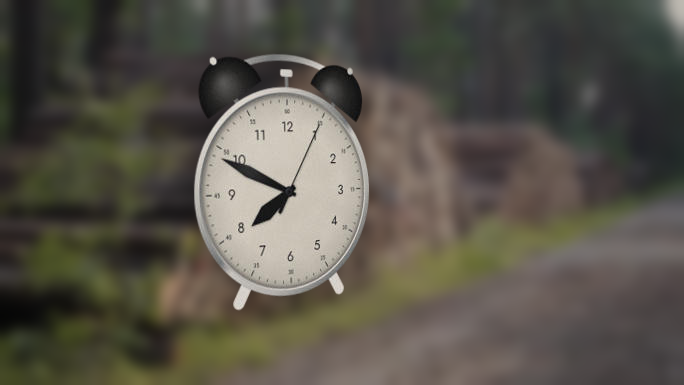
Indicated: 7 h 49 min 05 s
